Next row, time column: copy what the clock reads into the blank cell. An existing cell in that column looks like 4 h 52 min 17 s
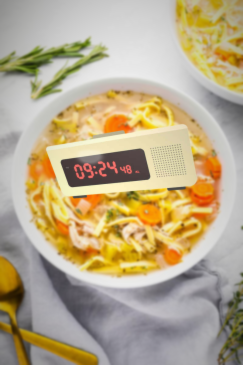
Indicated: 9 h 24 min 48 s
